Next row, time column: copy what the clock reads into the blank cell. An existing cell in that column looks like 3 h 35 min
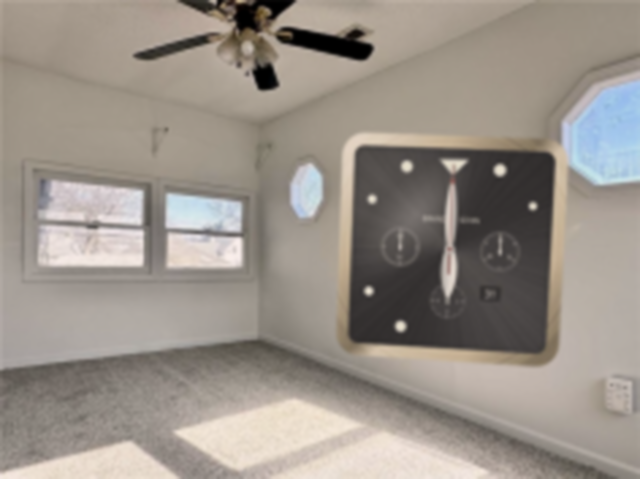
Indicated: 6 h 00 min
